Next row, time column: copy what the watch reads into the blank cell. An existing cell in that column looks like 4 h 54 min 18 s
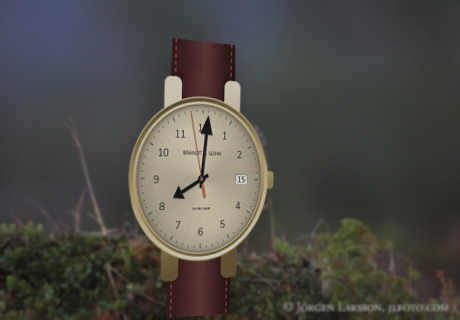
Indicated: 8 h 00 min 58 s
